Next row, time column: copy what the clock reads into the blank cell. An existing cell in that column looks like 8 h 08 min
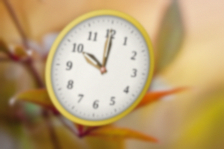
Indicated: 10 h 00 min
